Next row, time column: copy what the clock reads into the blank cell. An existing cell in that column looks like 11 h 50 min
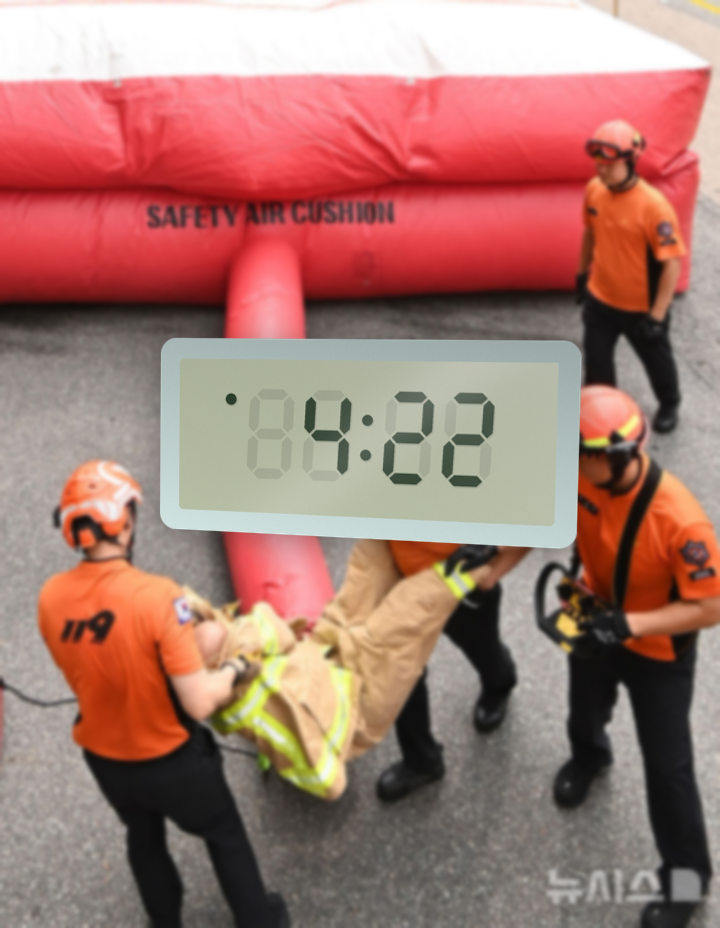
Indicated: 4 h 22 min
